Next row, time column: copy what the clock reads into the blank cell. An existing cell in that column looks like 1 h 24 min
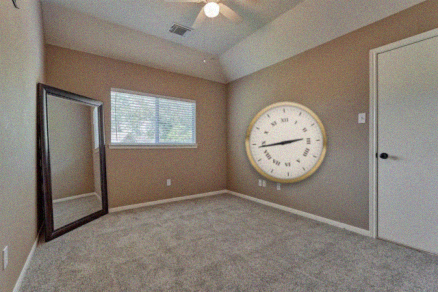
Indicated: 2 h 44 min
